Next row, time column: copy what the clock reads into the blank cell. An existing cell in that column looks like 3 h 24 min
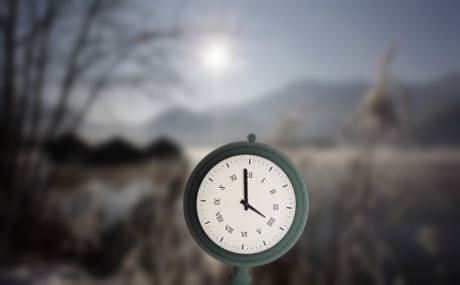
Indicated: 3 h 59 min
